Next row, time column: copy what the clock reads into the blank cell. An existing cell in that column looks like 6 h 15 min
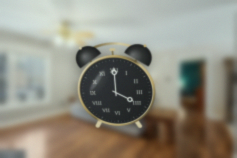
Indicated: 4 h 00 min
